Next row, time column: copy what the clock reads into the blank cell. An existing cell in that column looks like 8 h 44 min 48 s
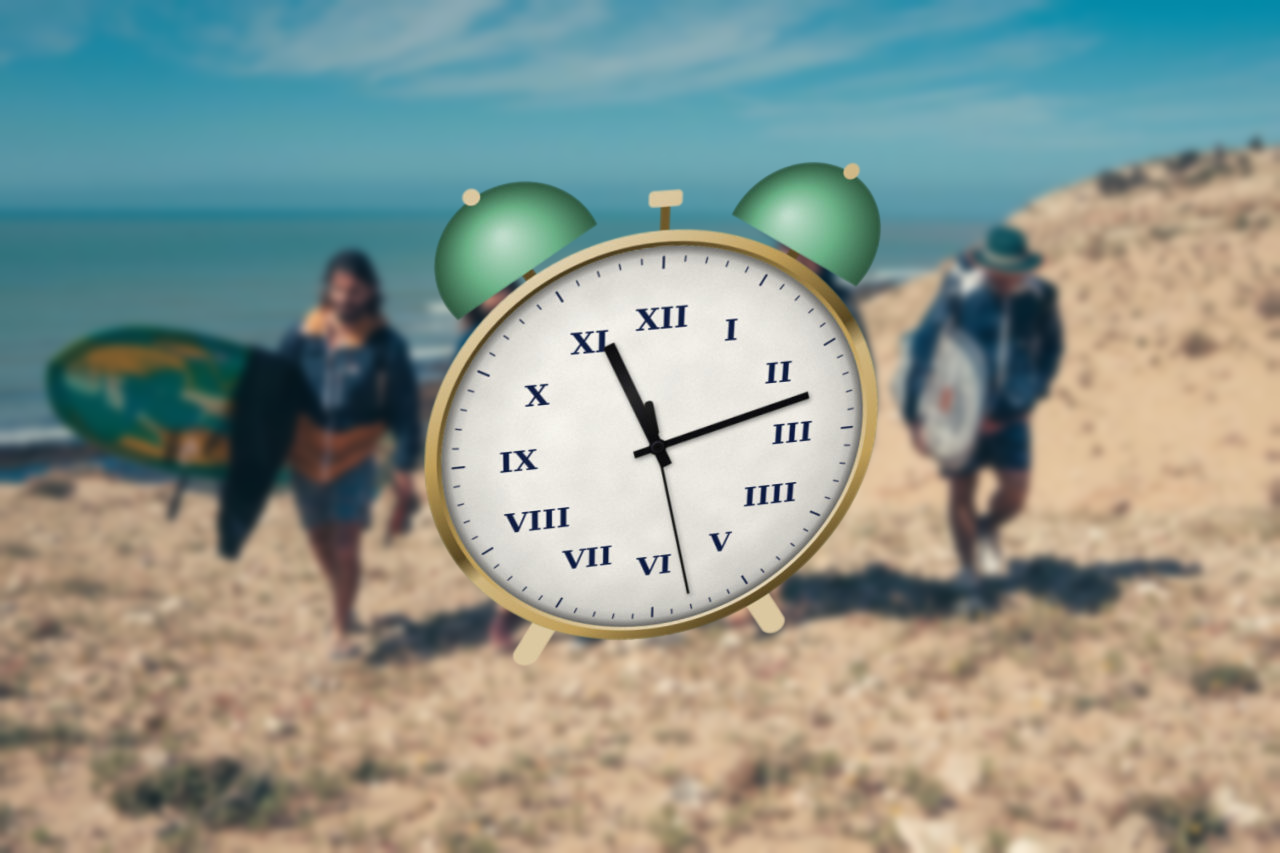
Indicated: 11 h 12 min 28 s
